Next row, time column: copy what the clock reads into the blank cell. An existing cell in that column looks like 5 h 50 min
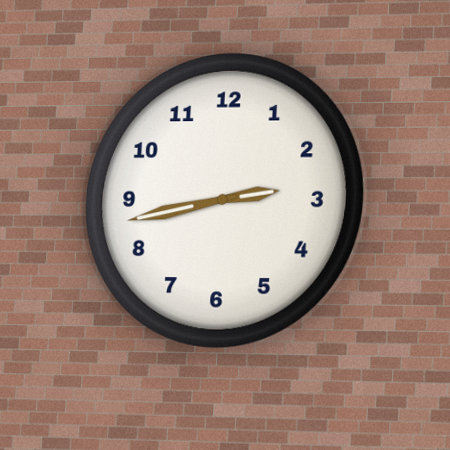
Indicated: 2 h 43 min
